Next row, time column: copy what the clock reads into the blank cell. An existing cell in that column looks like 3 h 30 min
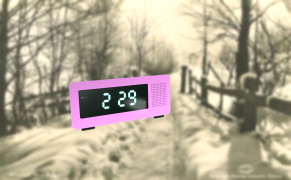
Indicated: 2 h 29 min
